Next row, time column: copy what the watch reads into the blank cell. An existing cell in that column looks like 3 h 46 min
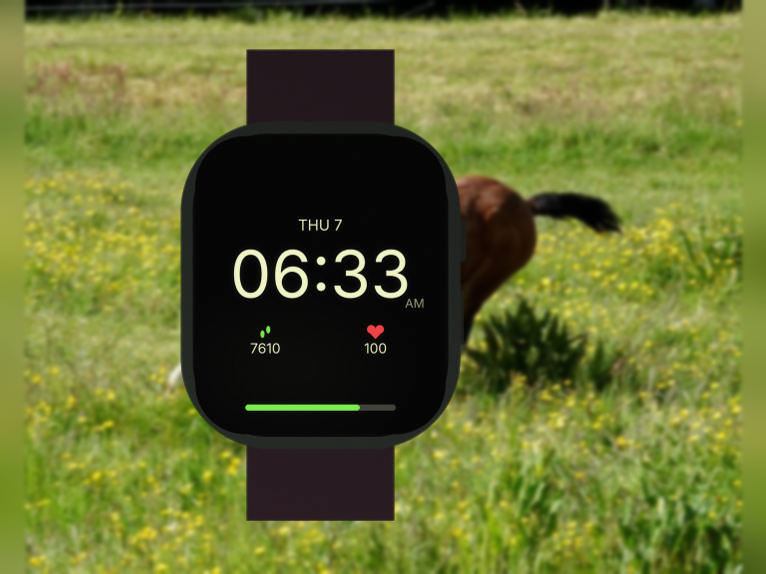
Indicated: 6 h 33 min
